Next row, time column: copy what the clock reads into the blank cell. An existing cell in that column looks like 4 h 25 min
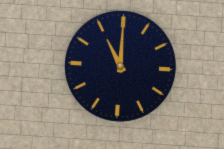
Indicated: 11 h 00 min
